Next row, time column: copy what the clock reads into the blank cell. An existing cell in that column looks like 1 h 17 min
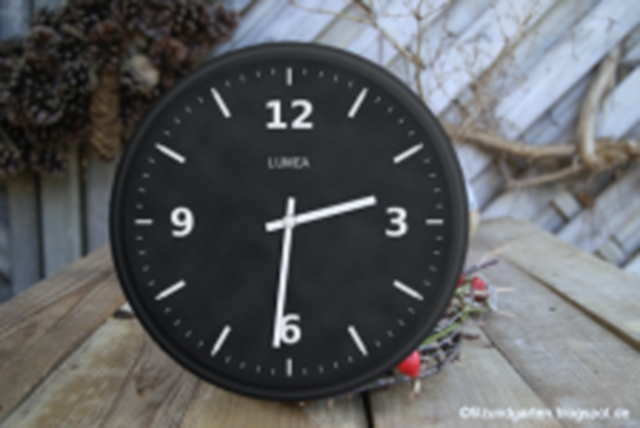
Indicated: 2 h 31 min
